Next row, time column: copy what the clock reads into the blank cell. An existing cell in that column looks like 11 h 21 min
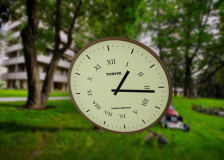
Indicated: 1 h 16 min
